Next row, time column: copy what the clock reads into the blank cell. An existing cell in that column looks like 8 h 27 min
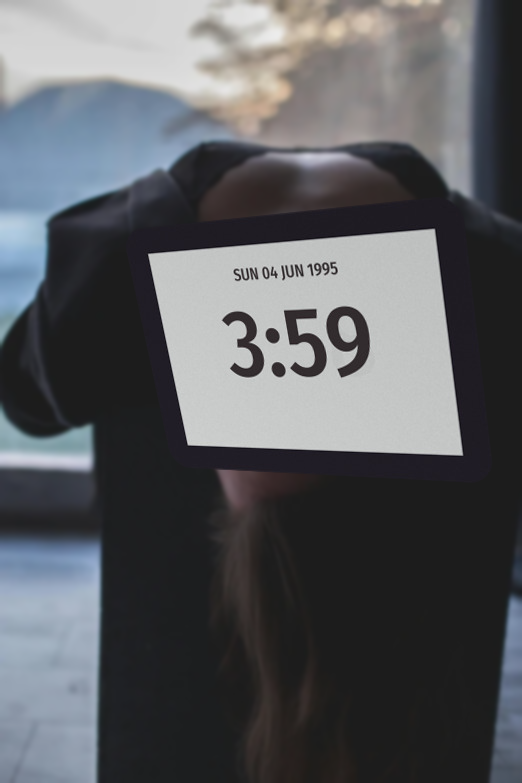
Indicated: 3 h 59 min
